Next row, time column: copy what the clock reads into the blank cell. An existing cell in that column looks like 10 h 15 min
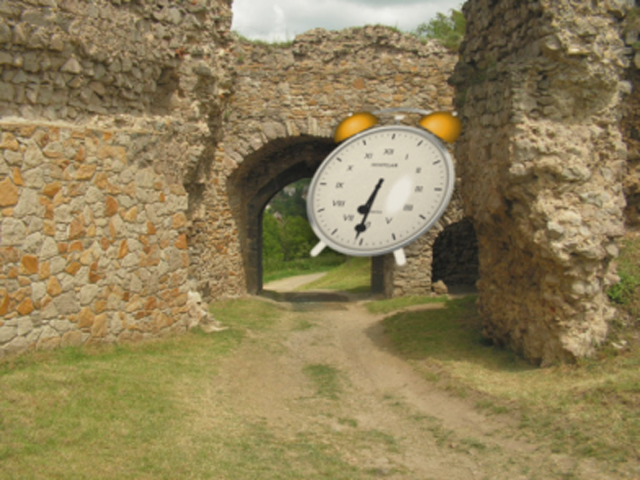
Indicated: 6 h 31 min
